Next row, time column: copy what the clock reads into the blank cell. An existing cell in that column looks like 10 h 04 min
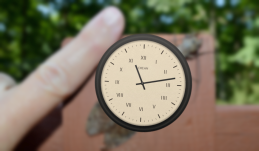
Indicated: 11 h 13 min
